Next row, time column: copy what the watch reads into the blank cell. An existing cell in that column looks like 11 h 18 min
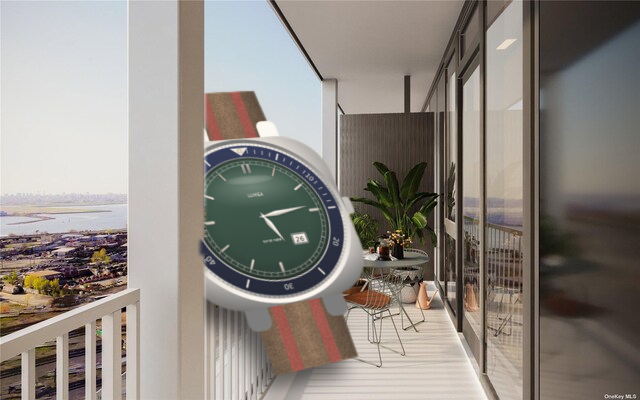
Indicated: 5 h 14 min
